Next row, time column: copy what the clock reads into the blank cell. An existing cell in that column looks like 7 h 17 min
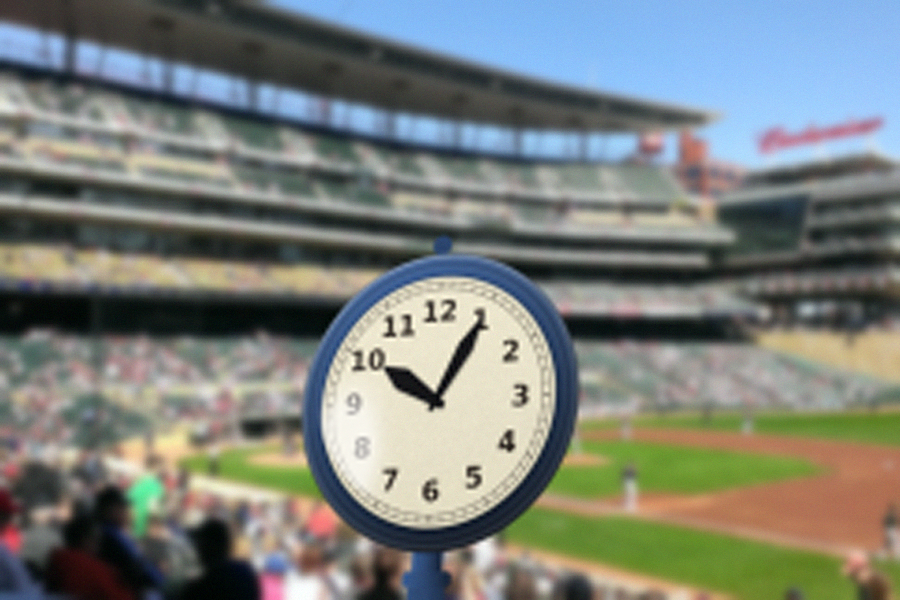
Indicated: 10 h 05 min
